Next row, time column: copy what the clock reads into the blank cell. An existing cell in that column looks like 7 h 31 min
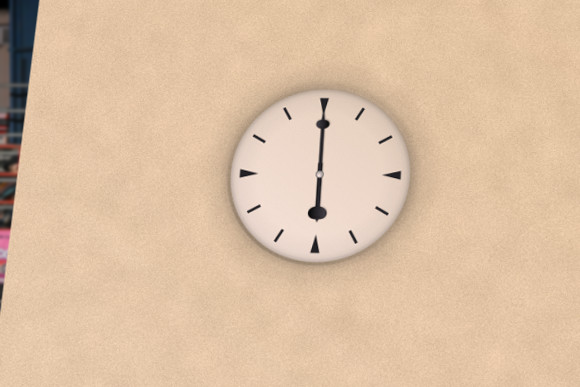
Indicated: 6 h 00 min
